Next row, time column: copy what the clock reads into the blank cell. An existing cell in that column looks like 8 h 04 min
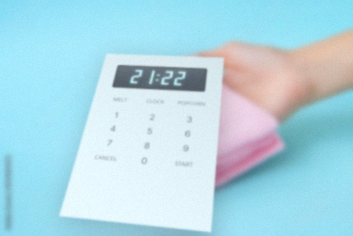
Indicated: 21 h 22 min
